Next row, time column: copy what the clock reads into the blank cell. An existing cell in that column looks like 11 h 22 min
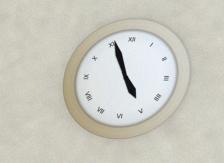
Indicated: 4 h 56 min
